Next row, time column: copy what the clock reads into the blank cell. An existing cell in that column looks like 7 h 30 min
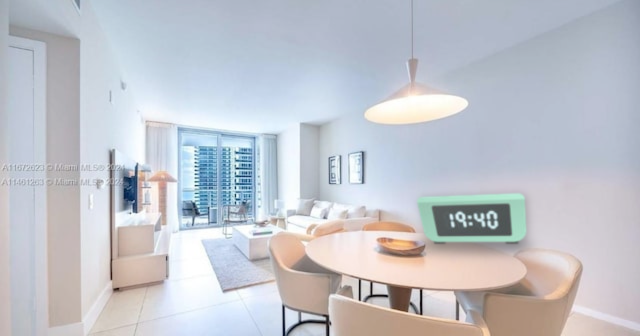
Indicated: 19 h 40 min
